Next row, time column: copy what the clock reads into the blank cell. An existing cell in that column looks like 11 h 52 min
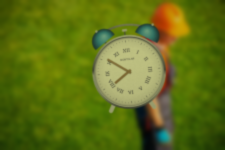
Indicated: 7 h 51 min
